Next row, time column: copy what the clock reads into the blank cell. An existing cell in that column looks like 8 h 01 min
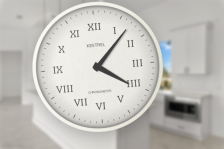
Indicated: 4 h 07 min
